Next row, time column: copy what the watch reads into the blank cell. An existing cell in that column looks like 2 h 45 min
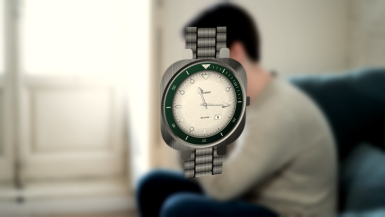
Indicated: 11 h 16 min
